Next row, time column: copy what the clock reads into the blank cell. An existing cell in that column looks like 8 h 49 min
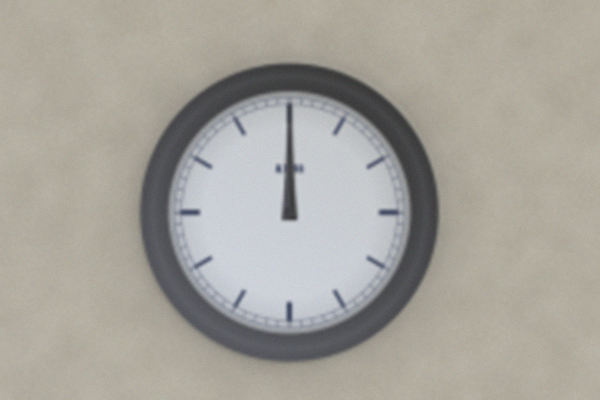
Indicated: 12 h 00 min
